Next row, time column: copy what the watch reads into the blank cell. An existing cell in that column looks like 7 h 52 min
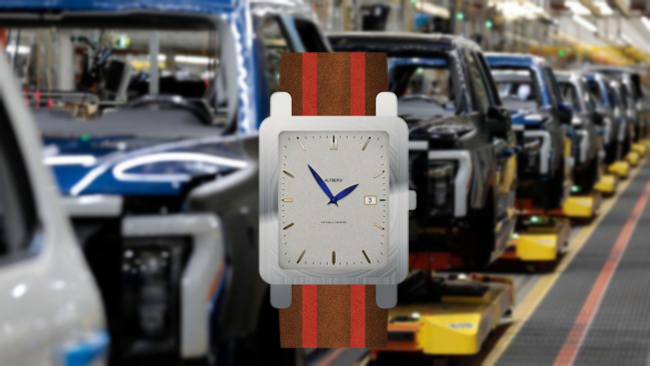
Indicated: 1 h 54 min
